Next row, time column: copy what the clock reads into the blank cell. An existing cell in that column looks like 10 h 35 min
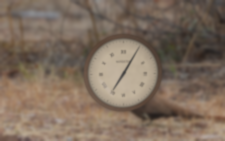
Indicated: 7 h 05 min
